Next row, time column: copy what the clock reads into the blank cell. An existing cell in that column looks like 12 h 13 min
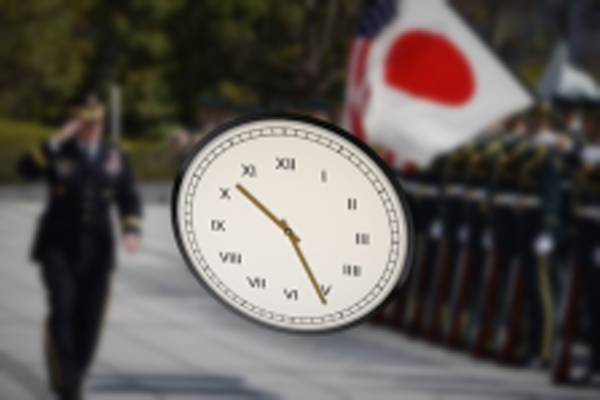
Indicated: 10 h 26 min
